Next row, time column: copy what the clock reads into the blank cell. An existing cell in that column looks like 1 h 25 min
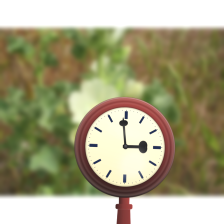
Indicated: 2 h 59 min
